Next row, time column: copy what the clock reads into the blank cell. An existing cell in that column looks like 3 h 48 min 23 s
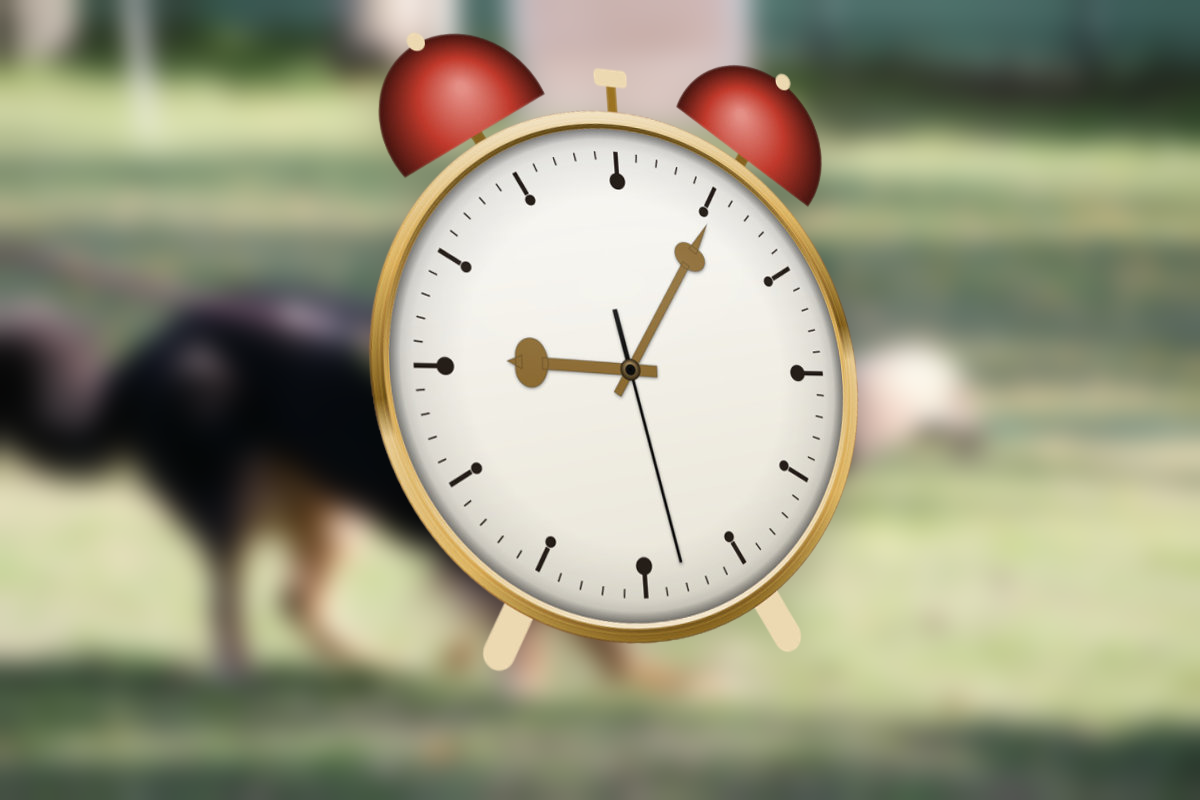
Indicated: 9 h 05 min 28 s
